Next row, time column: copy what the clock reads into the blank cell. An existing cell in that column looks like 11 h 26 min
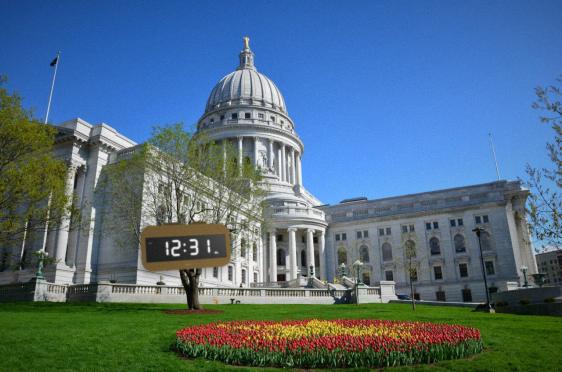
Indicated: 12 h 31 min
